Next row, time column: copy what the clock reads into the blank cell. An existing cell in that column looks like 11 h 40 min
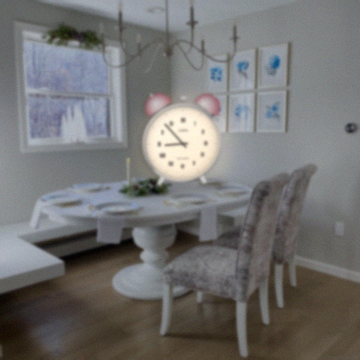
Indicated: 8 h 53 min
